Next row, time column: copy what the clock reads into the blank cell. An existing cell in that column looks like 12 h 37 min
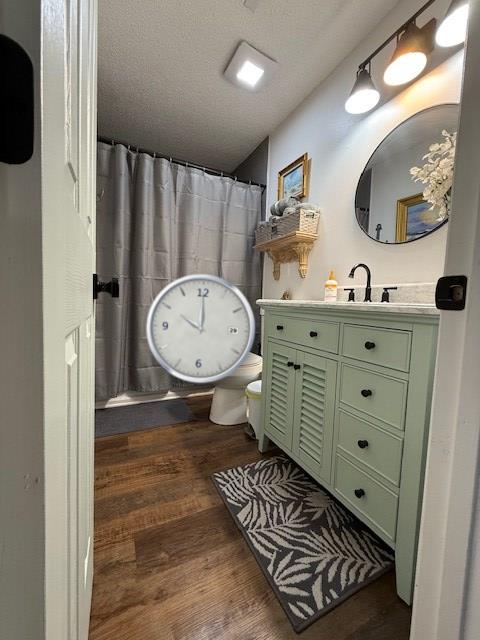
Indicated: 10 h 00 min
